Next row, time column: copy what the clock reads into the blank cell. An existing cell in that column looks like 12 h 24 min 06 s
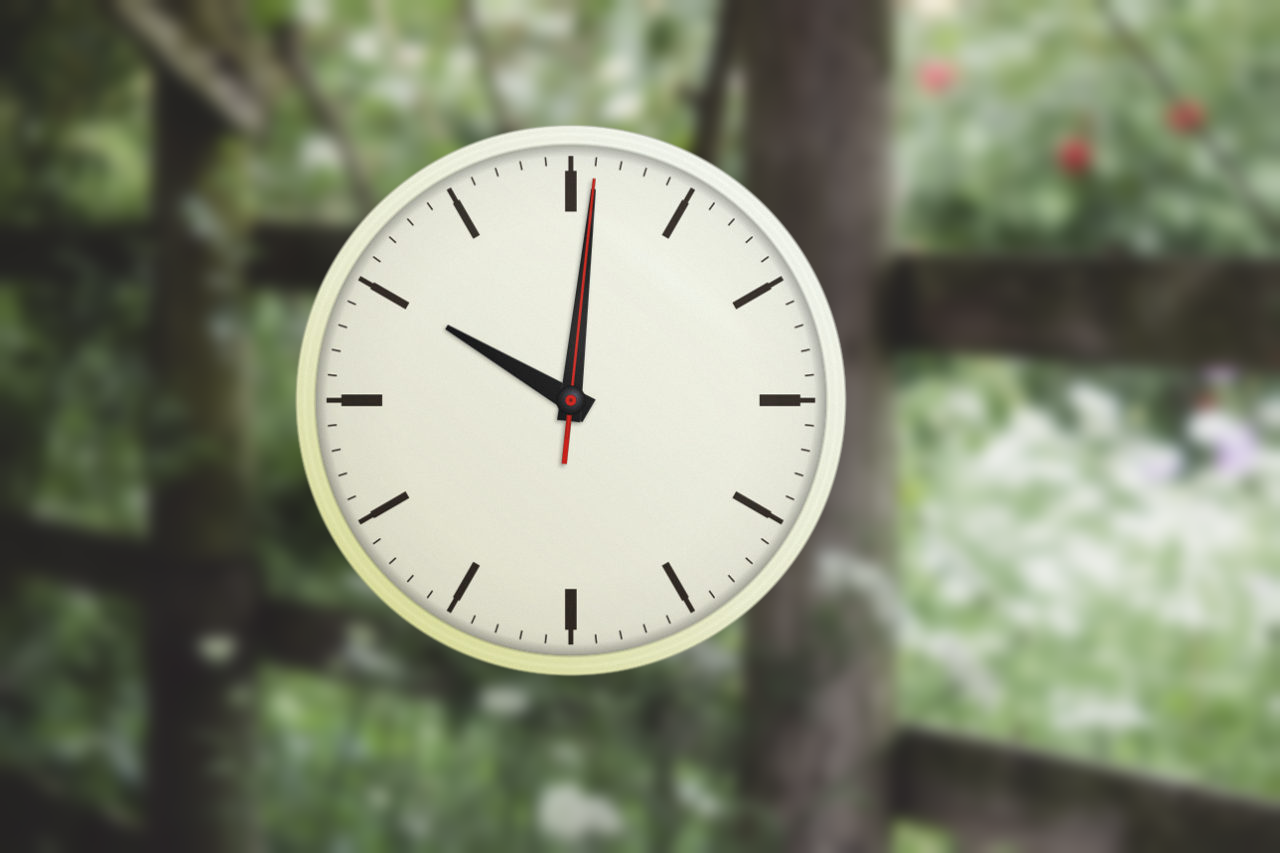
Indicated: 10 h 01 min 01 s
